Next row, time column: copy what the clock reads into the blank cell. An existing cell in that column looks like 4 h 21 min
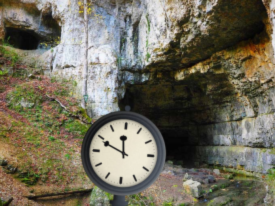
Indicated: 11 h 49 min
